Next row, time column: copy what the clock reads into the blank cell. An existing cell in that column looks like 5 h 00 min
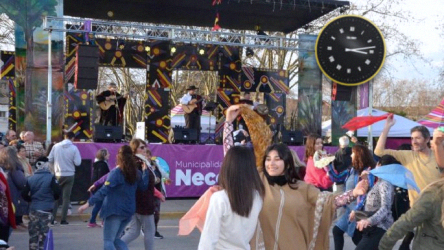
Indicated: 3 h 13 min
